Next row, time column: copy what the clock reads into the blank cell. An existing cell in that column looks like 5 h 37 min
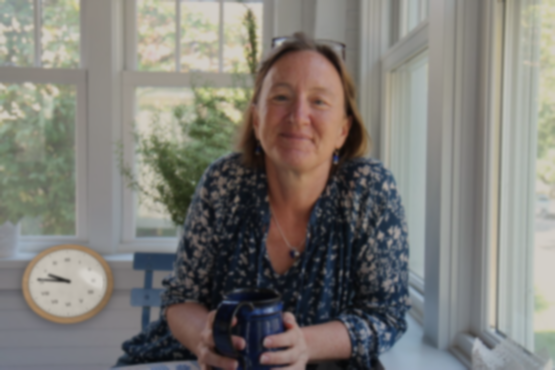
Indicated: 9 h 46 min
